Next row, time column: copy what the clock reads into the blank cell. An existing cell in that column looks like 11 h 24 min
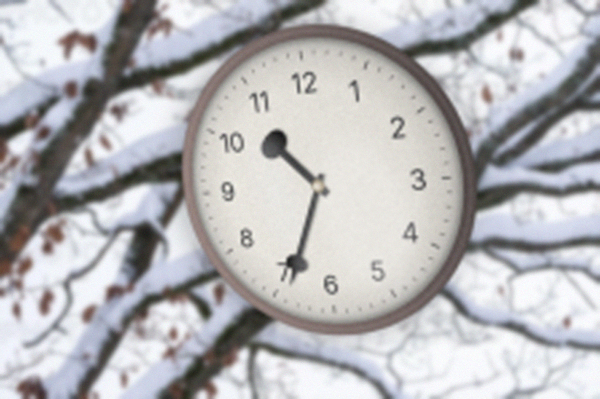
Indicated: 10 h 34 min
